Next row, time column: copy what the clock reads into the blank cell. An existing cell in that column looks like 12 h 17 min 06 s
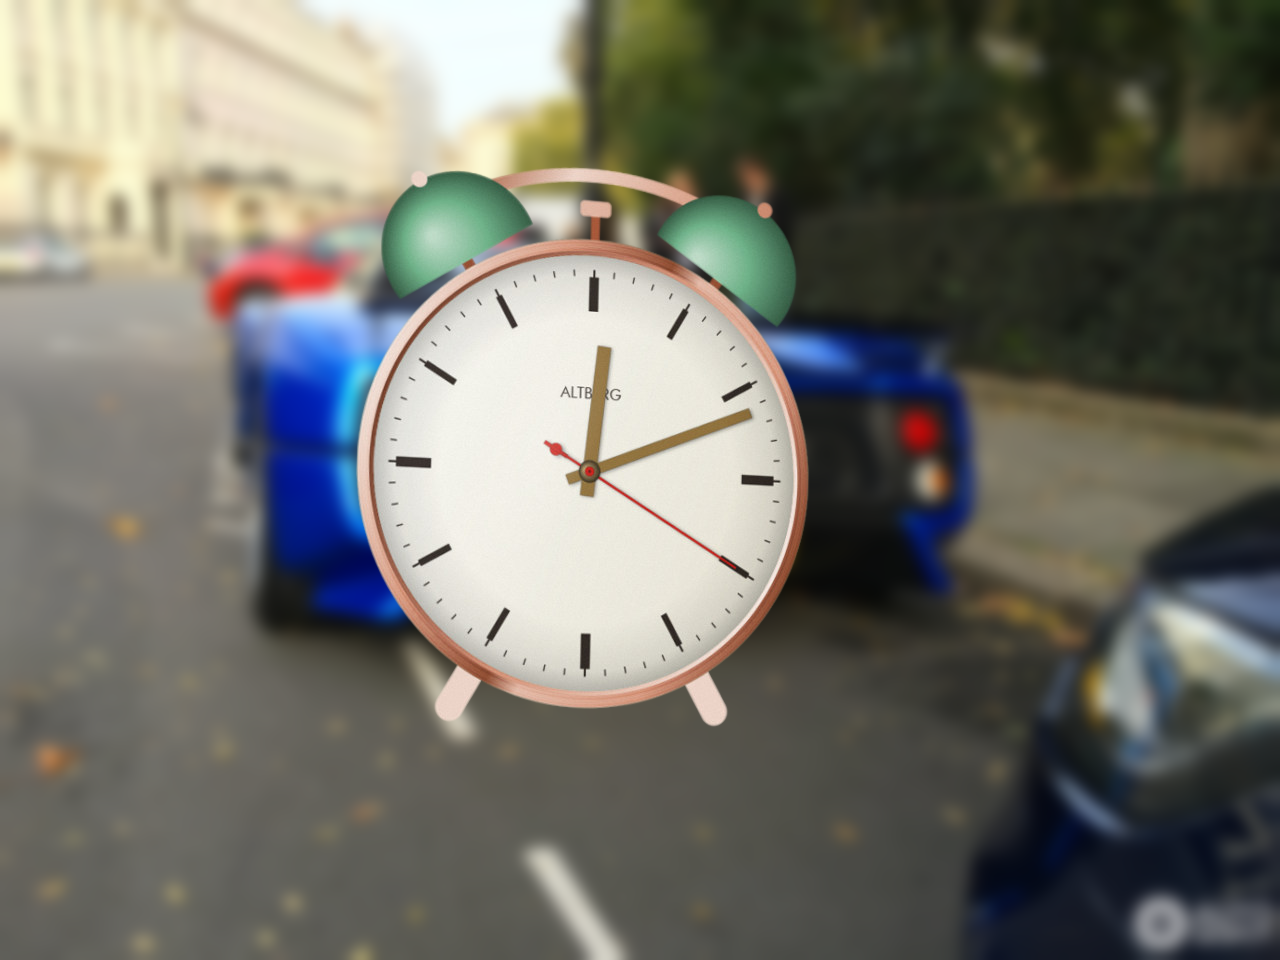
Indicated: 12 h 11 min 20 s
